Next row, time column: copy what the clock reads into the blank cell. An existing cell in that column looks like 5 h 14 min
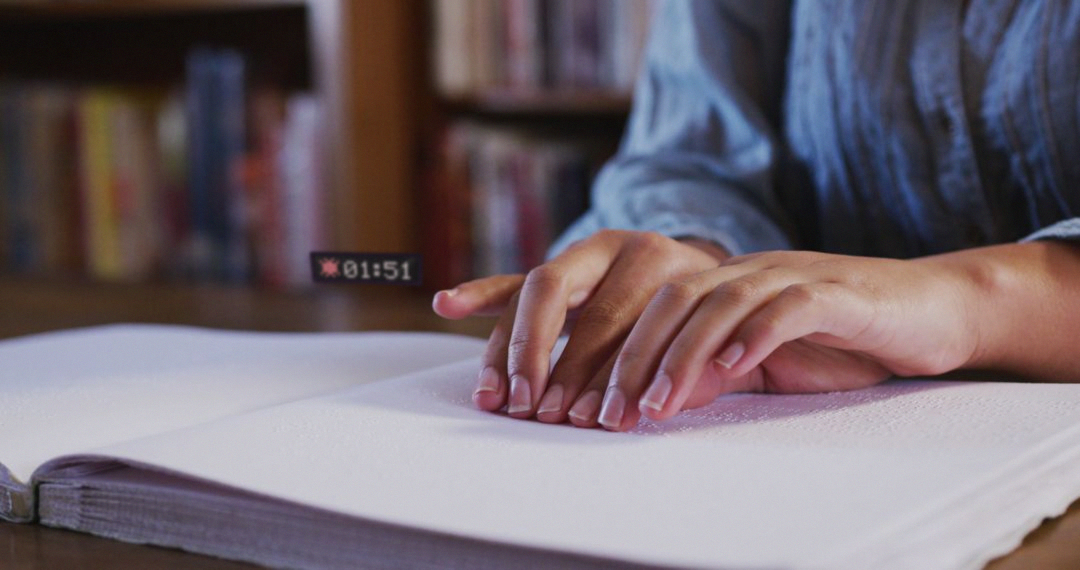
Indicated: 1 h 51 min
